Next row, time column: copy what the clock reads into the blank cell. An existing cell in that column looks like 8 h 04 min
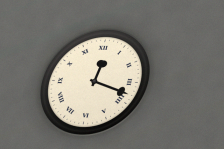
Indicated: 12 h 18 min
